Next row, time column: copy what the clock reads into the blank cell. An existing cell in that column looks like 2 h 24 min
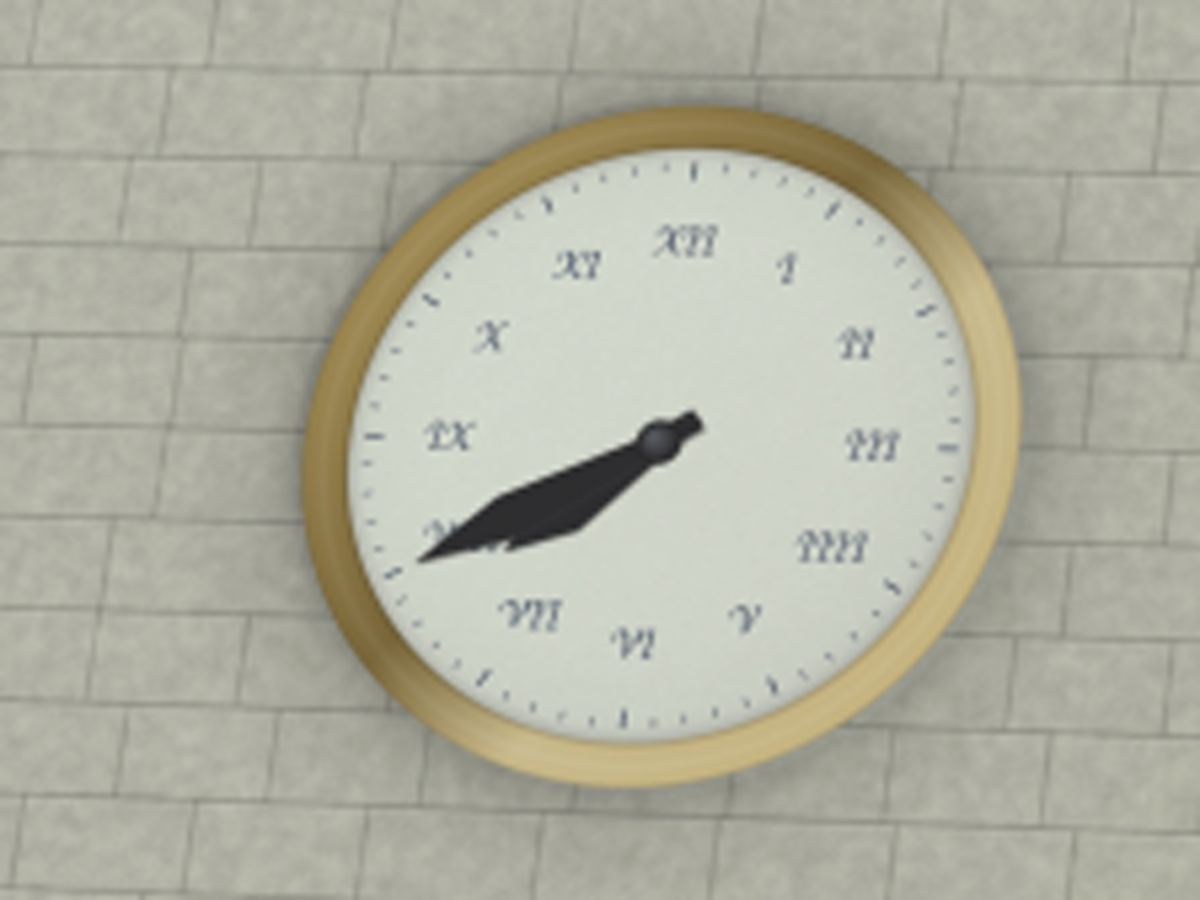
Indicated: 7 h 40 min
